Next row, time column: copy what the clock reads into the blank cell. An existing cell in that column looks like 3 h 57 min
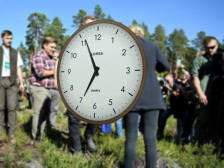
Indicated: 6 h 56 min
